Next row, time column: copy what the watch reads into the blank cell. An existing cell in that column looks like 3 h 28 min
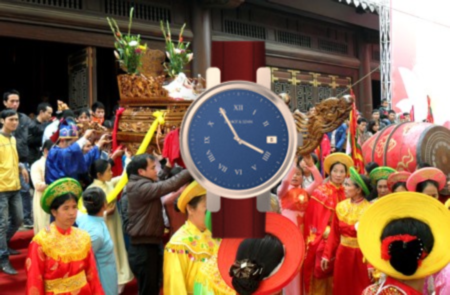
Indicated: 3 h 55 min
